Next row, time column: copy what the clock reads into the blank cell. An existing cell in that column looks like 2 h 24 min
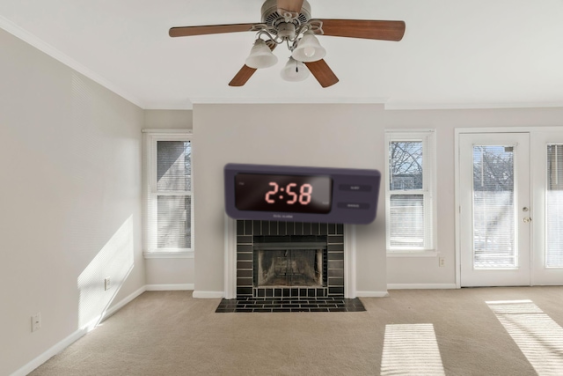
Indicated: 2 h 58 min
